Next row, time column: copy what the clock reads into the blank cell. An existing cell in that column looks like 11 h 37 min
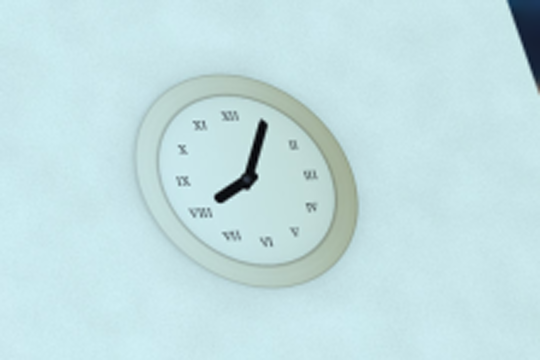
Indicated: 8 h 05 min
